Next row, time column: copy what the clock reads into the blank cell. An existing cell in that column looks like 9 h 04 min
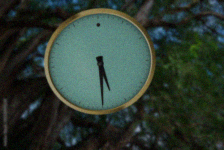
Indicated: 5 h 30 min
